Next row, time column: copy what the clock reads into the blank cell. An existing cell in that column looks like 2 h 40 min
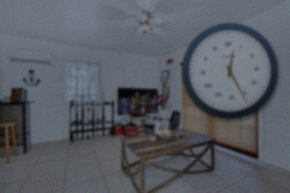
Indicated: 12 h 26 min
